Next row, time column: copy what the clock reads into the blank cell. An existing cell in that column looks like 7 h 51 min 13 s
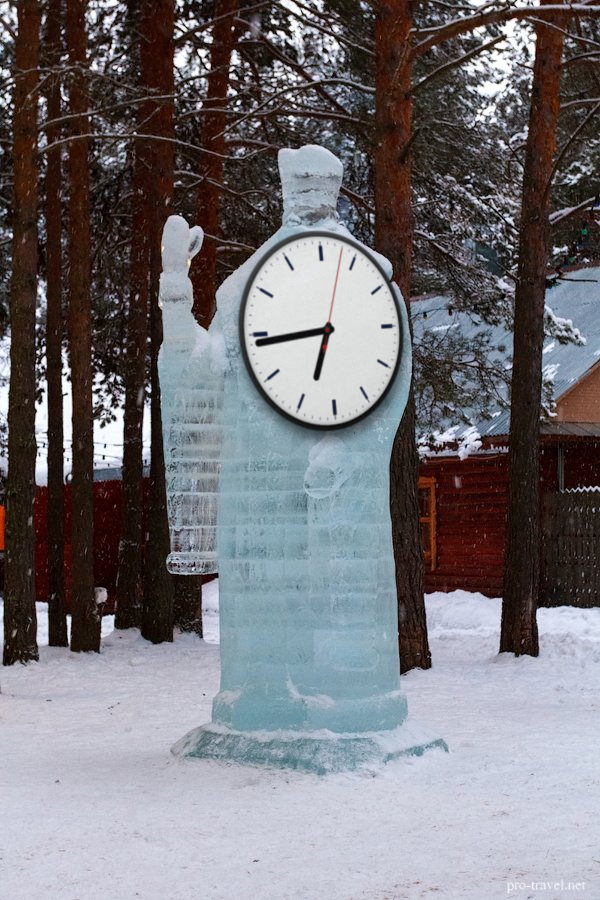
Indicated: 6 h 44 min 03 s
